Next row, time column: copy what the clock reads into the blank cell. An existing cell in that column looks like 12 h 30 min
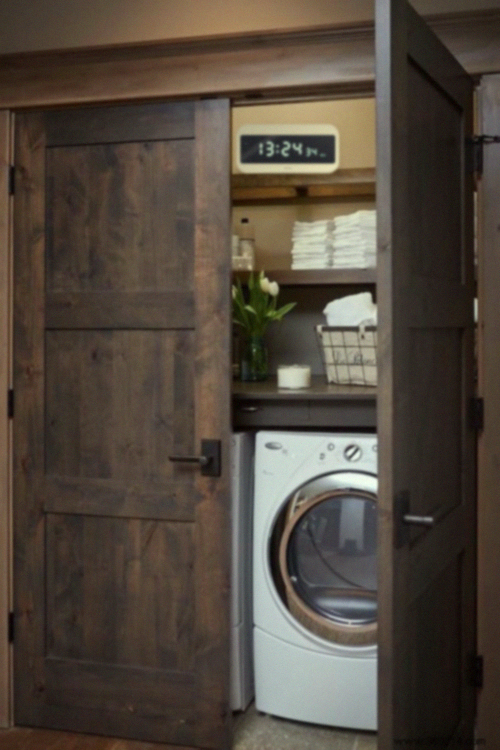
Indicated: 13 h 24 min
